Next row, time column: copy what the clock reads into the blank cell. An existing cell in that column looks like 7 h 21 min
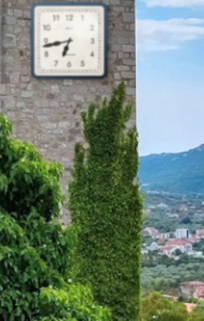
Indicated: 6 h 43 min
